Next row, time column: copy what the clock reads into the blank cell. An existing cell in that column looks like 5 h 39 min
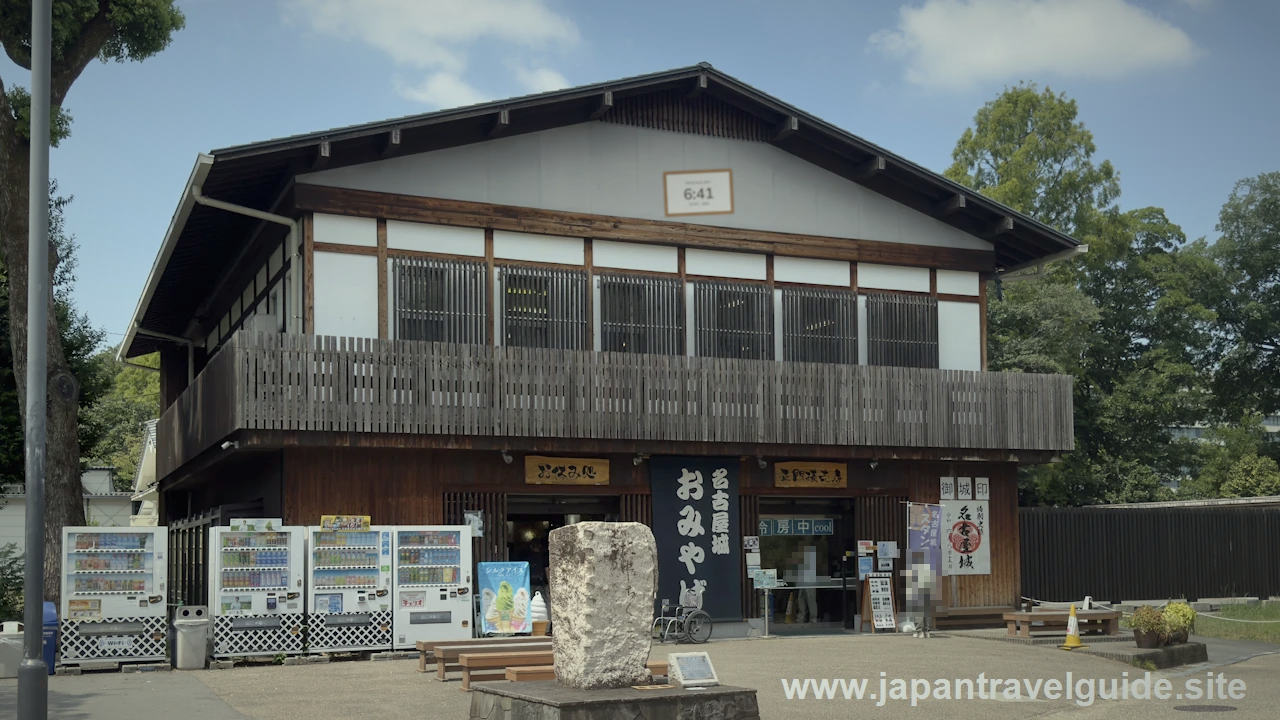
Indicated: 6 h 41 min
